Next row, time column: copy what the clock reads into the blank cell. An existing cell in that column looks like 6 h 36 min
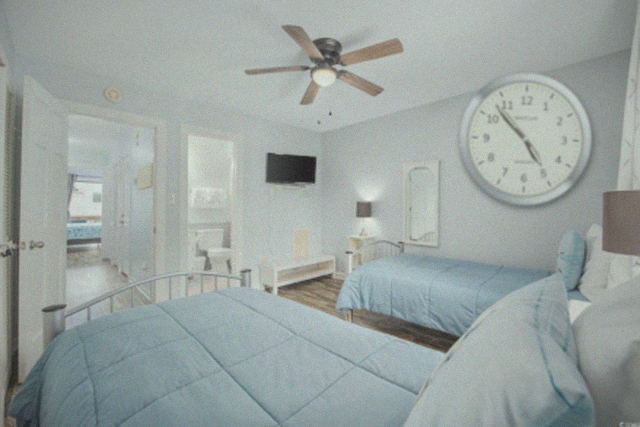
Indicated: 4 h 53 min
